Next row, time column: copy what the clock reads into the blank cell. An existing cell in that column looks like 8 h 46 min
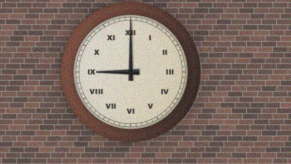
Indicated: 9 h 00 min
